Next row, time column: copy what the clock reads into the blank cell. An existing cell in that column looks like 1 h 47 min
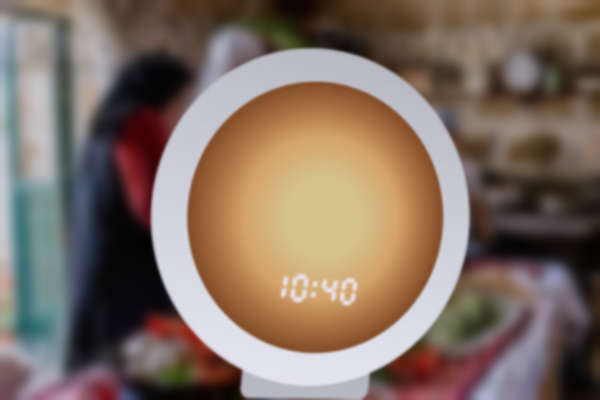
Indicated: 10 h 40 min
